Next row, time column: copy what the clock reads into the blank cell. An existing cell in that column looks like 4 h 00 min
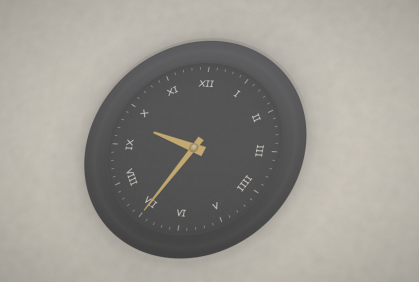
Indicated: 9 h 35 min
